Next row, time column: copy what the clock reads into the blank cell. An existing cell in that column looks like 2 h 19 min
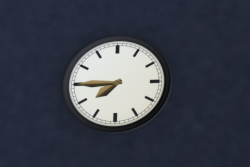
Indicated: 7 h 45 min
